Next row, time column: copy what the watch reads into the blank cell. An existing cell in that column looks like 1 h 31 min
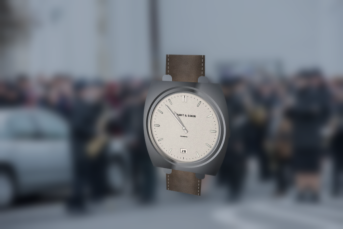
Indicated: 10 h 53 min
